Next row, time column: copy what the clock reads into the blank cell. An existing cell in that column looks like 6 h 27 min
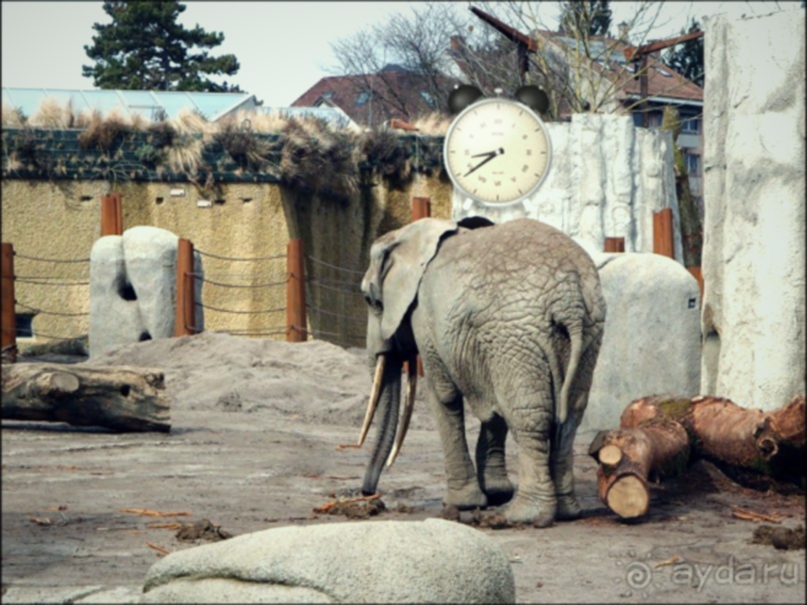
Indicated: 8 h 39 min
